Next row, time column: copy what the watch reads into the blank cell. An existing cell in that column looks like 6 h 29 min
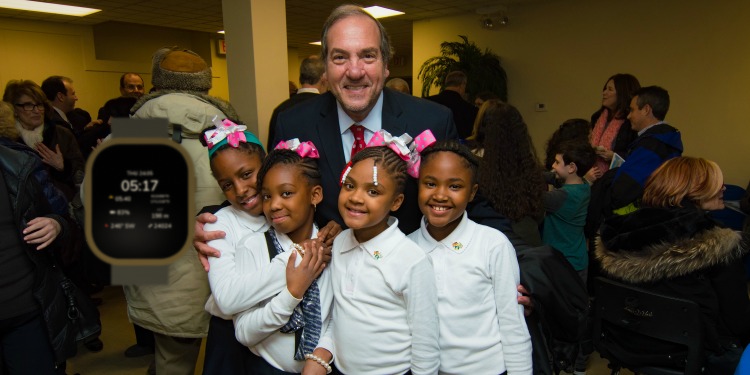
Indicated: 5 h 17 min
